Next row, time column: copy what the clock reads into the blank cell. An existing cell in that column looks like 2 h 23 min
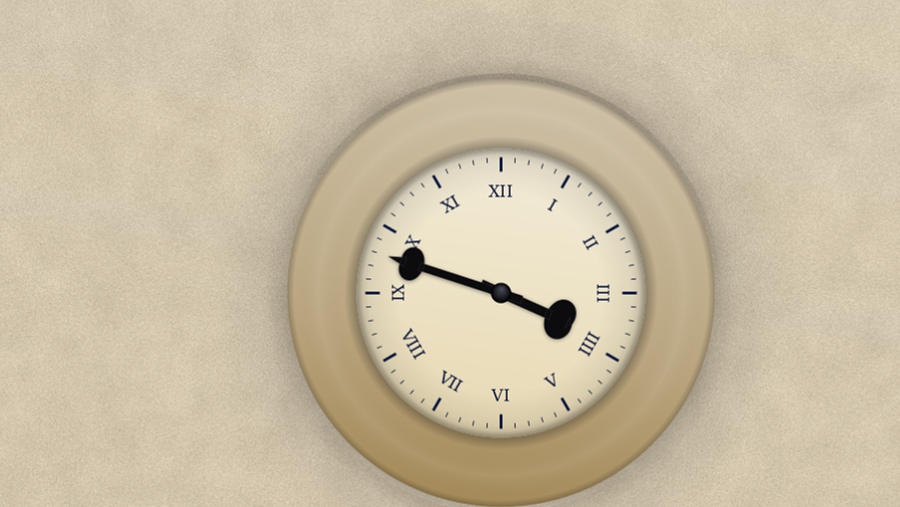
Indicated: 3 h 48 min
